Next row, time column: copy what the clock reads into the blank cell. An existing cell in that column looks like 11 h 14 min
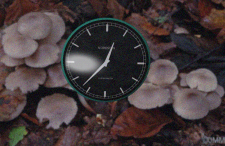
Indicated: 12 h 37 min
